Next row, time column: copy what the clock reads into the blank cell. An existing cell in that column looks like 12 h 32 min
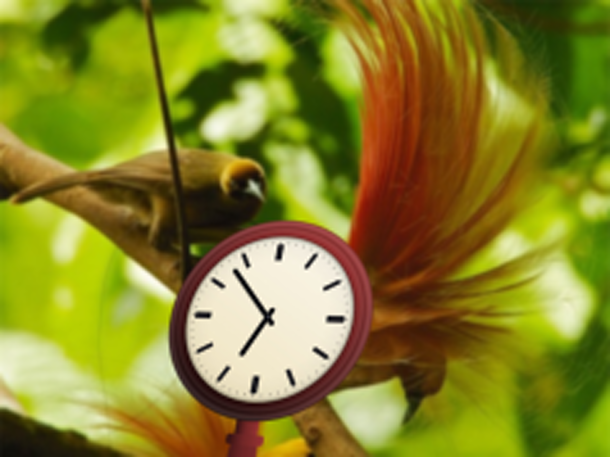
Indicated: 6 h 53 min
